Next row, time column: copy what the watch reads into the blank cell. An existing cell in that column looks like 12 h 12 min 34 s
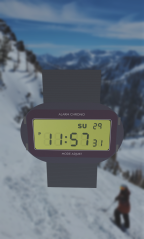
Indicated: 11 h 57 min 31 s
